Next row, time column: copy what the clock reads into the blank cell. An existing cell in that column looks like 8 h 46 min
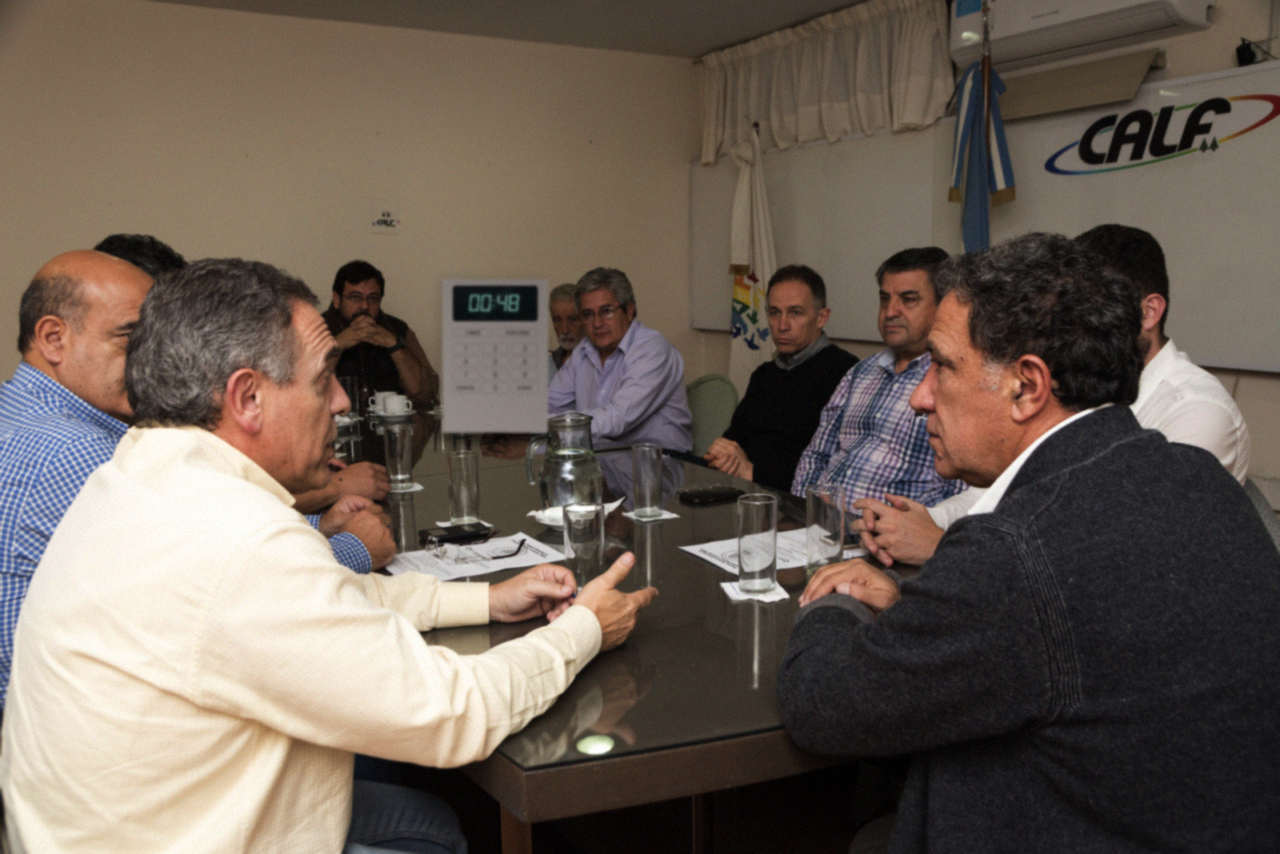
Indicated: 0 h 48 min
